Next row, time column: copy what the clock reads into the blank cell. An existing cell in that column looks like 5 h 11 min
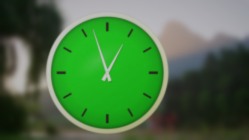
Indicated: 12 h 57 min
